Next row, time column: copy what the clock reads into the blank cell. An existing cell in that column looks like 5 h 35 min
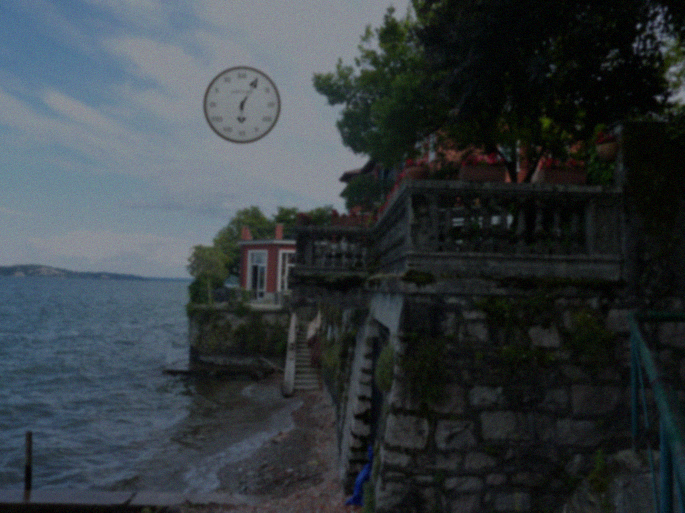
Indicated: 6 h 05 min
